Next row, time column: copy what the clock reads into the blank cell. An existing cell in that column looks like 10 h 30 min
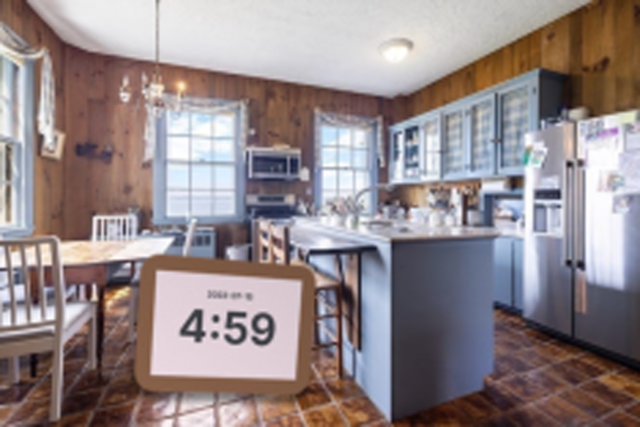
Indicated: 4 h 59 min
